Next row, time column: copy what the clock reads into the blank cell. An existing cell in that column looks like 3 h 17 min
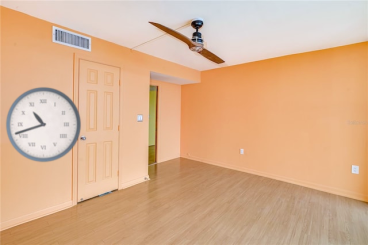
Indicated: 10 h 42 min
